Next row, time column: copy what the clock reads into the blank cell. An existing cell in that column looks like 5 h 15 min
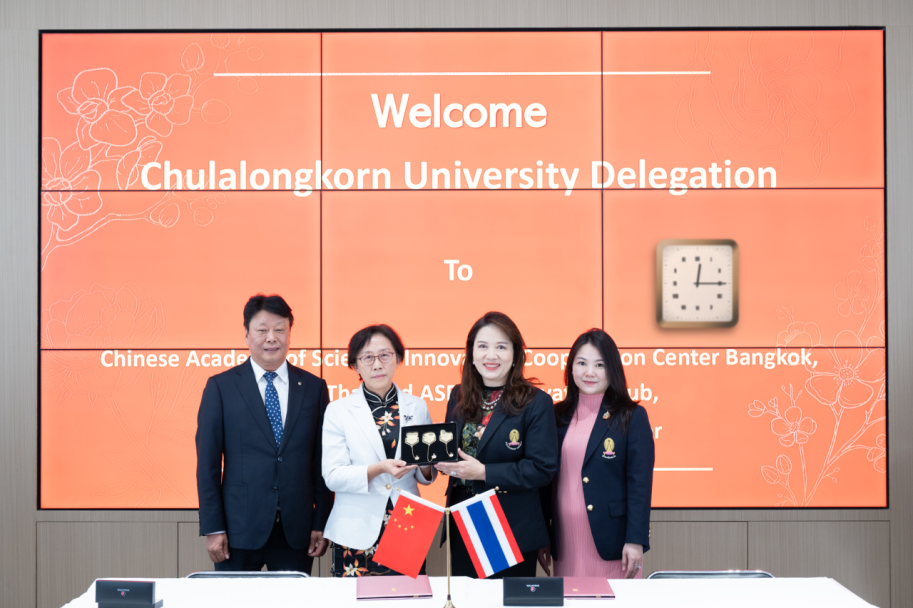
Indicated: 12 h 15 min
